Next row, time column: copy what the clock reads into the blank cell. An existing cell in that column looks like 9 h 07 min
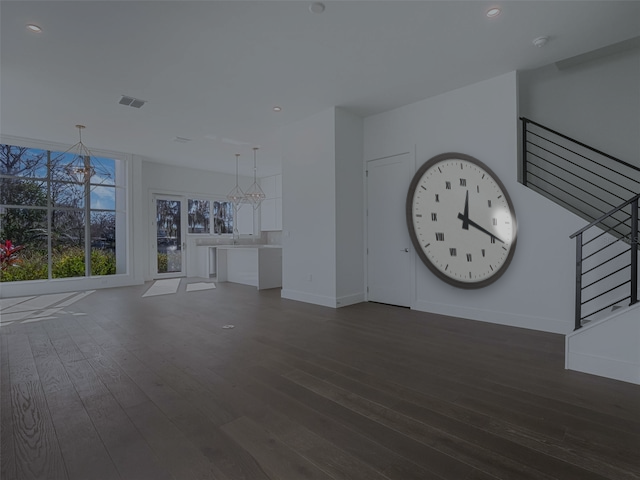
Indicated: 12 h 19 min
